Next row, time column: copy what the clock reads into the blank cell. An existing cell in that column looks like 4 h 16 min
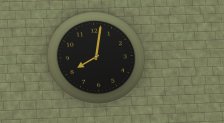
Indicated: 8 h 02 min
